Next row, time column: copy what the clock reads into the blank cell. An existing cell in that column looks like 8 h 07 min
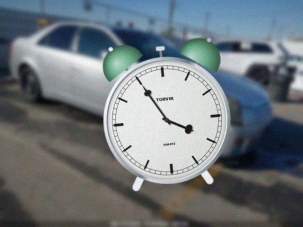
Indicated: 3 h 55 min
